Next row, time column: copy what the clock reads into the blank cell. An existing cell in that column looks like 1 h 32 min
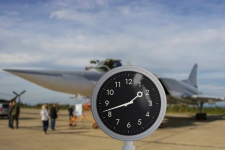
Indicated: 1 h 42 min
